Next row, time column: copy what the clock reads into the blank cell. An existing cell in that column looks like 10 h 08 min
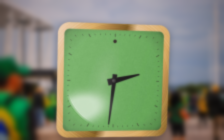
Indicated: 2 h 31 min
